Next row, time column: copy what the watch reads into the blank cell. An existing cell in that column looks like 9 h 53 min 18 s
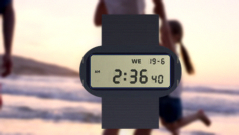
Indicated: 2 h 36 min 40 s
